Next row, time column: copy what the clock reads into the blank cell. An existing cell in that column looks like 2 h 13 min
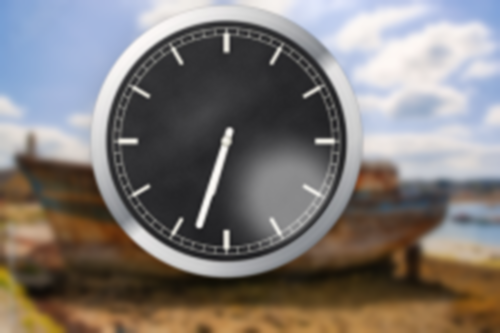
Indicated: 6 h 33 min
